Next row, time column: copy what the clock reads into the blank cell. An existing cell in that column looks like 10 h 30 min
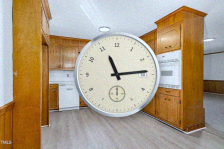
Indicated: 11 h 14 min
